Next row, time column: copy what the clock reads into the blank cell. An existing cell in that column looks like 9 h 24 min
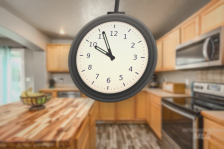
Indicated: 9 h 56 min
